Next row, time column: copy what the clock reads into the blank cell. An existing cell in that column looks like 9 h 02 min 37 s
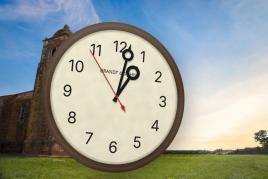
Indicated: 1 h 01 min 54 s
